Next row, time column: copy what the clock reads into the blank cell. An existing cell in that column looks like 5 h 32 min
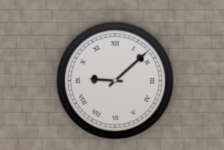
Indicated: 9 h 08 min
